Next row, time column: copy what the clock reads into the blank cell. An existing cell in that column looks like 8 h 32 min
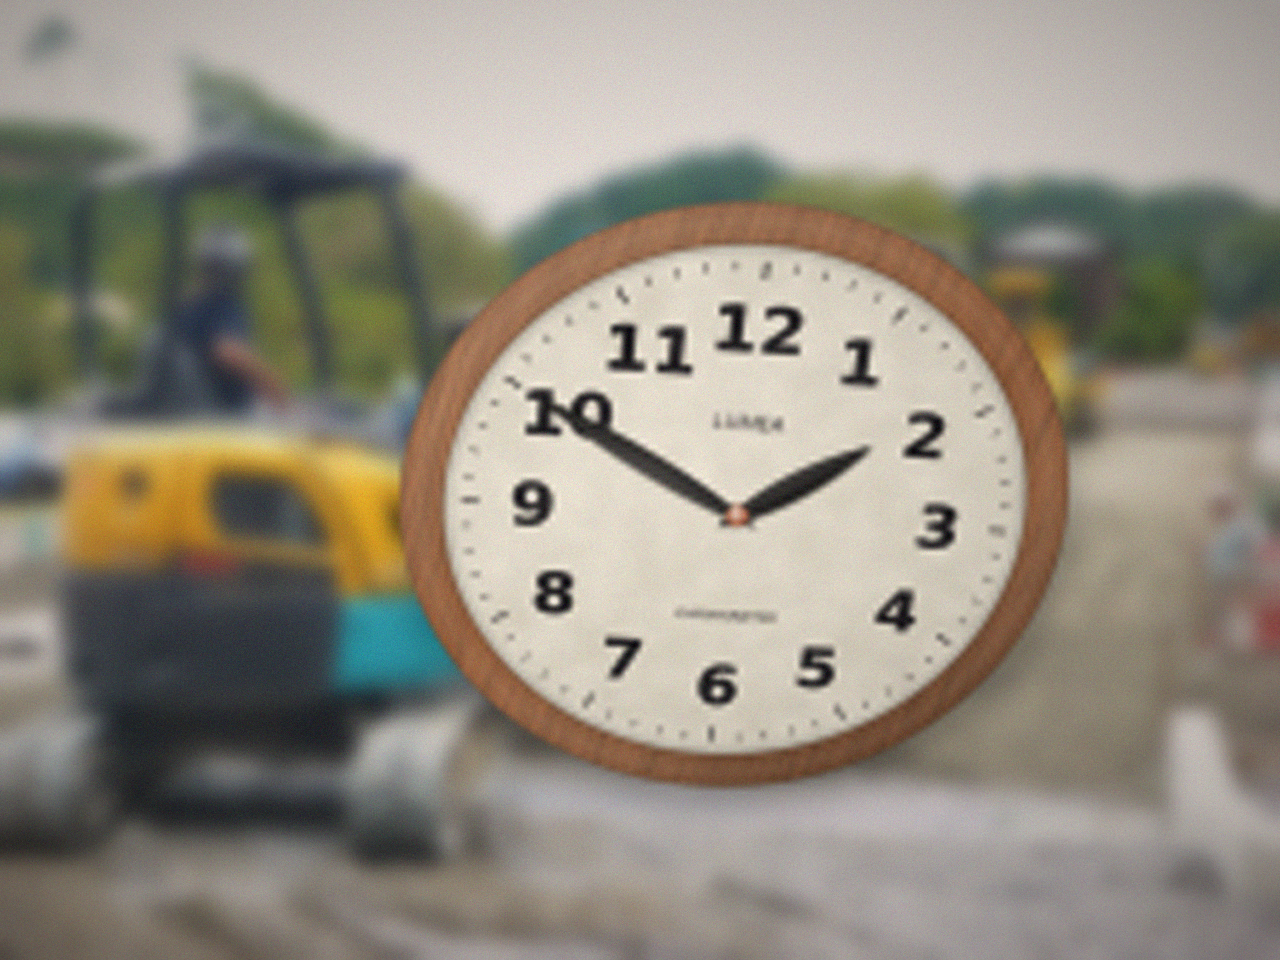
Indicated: 1 h 50 min
